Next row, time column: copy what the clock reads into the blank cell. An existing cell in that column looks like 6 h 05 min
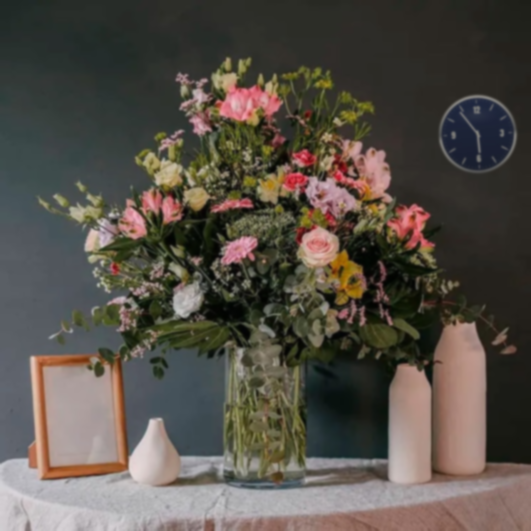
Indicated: 5 h 54 min
